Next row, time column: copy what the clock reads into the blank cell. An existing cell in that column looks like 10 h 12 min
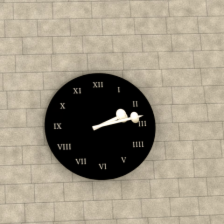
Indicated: 2 h 13 min
